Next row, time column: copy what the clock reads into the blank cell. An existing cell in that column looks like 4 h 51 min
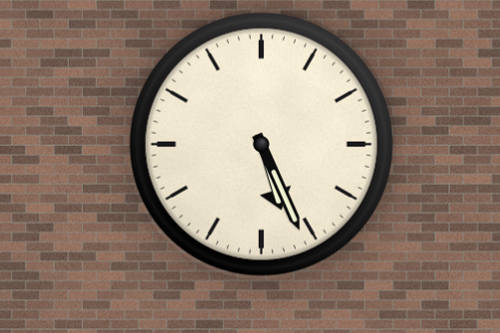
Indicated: 5 h 26 min
